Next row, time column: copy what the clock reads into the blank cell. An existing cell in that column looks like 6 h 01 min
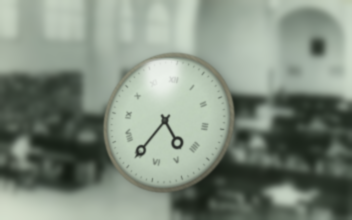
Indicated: 4 h 35 min
